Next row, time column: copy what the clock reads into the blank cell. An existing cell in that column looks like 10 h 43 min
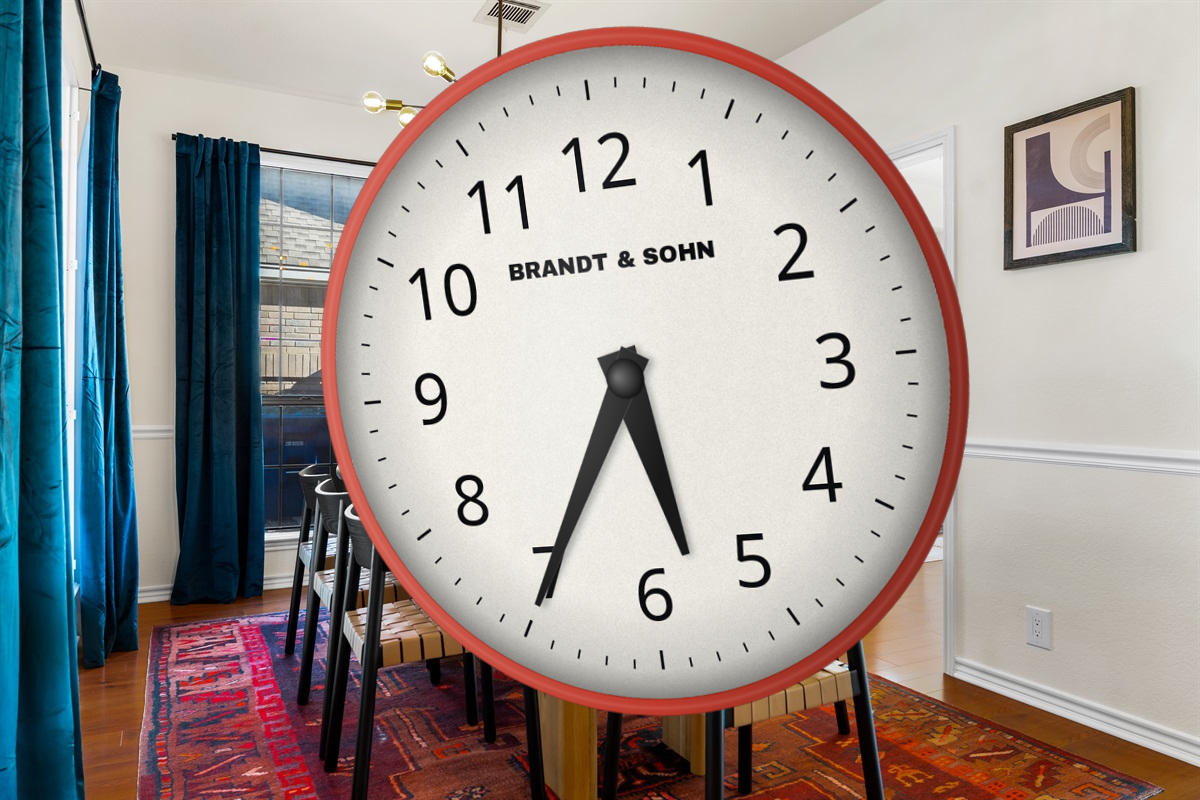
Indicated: 5 h 35 min
